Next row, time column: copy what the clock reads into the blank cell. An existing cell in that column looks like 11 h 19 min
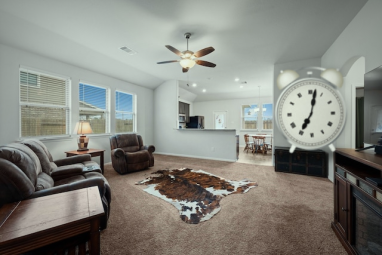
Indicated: 7 h 02 min
